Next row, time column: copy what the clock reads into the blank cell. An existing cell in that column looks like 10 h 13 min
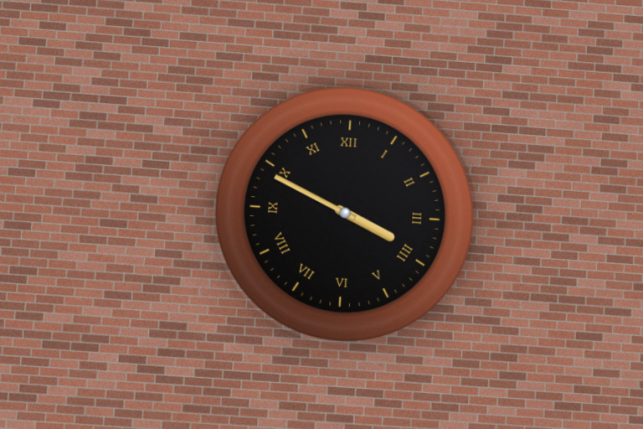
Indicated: 3 h 49 min
